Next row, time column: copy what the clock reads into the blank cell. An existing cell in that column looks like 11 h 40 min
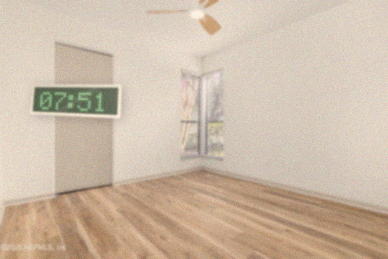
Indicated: 7 h 51 min
